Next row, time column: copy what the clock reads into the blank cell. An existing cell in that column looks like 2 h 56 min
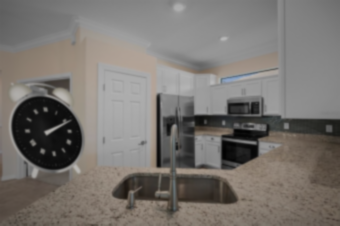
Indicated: 2 h 11 min
